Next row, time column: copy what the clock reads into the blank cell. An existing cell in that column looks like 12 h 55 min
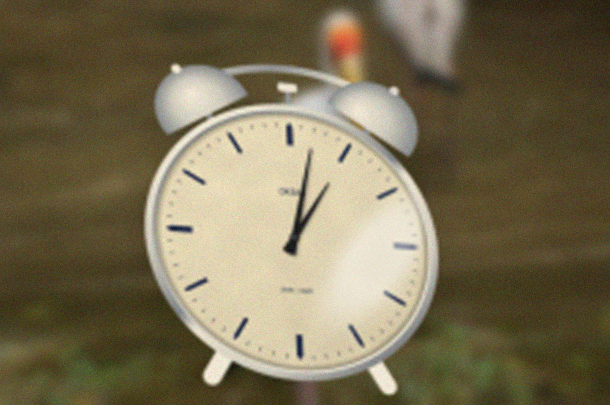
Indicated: 1 h 02 min
